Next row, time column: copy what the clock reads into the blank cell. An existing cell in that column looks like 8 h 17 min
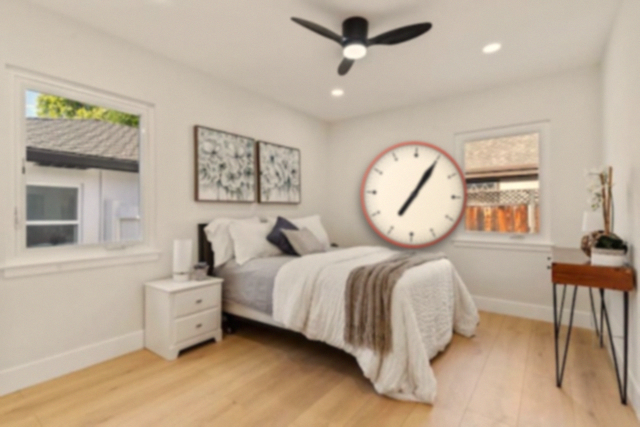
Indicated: 7 h 05 min
